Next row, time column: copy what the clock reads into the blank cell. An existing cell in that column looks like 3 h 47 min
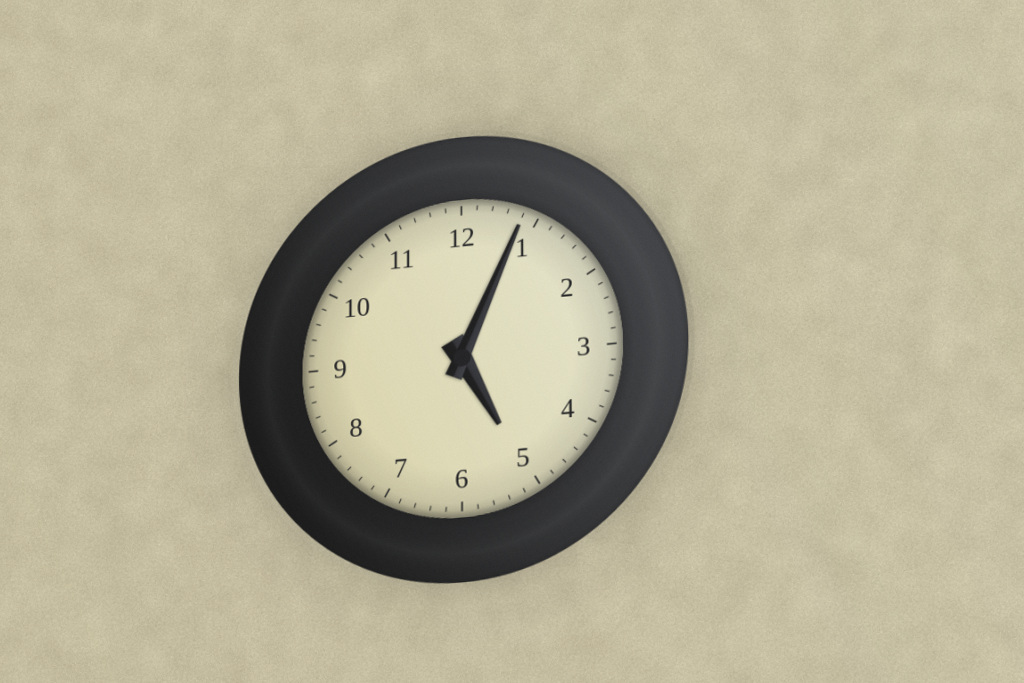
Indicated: 5 h 04 min
